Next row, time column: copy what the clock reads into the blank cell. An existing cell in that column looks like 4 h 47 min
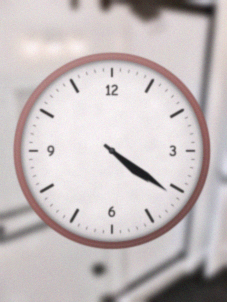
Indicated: 4 h 21 min
